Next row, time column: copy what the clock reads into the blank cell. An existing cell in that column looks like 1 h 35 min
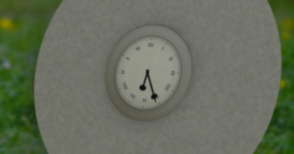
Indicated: 6 h 26 min
